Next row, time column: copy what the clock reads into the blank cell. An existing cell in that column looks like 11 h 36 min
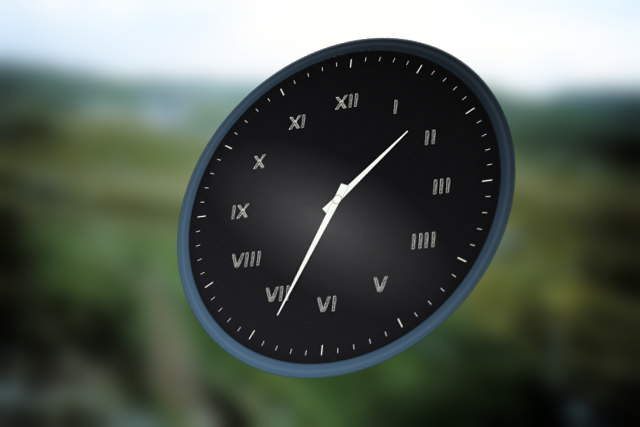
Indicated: 1 h 34 min
